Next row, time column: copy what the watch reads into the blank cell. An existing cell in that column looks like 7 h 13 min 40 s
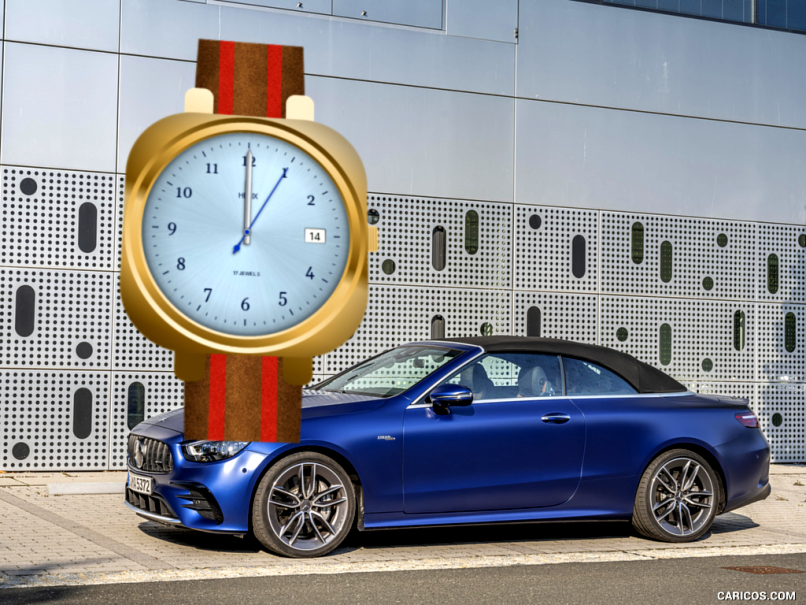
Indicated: 12 h 00 min 05 s
